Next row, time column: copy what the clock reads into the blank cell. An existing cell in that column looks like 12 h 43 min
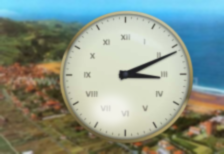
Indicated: 3 h 11 min
